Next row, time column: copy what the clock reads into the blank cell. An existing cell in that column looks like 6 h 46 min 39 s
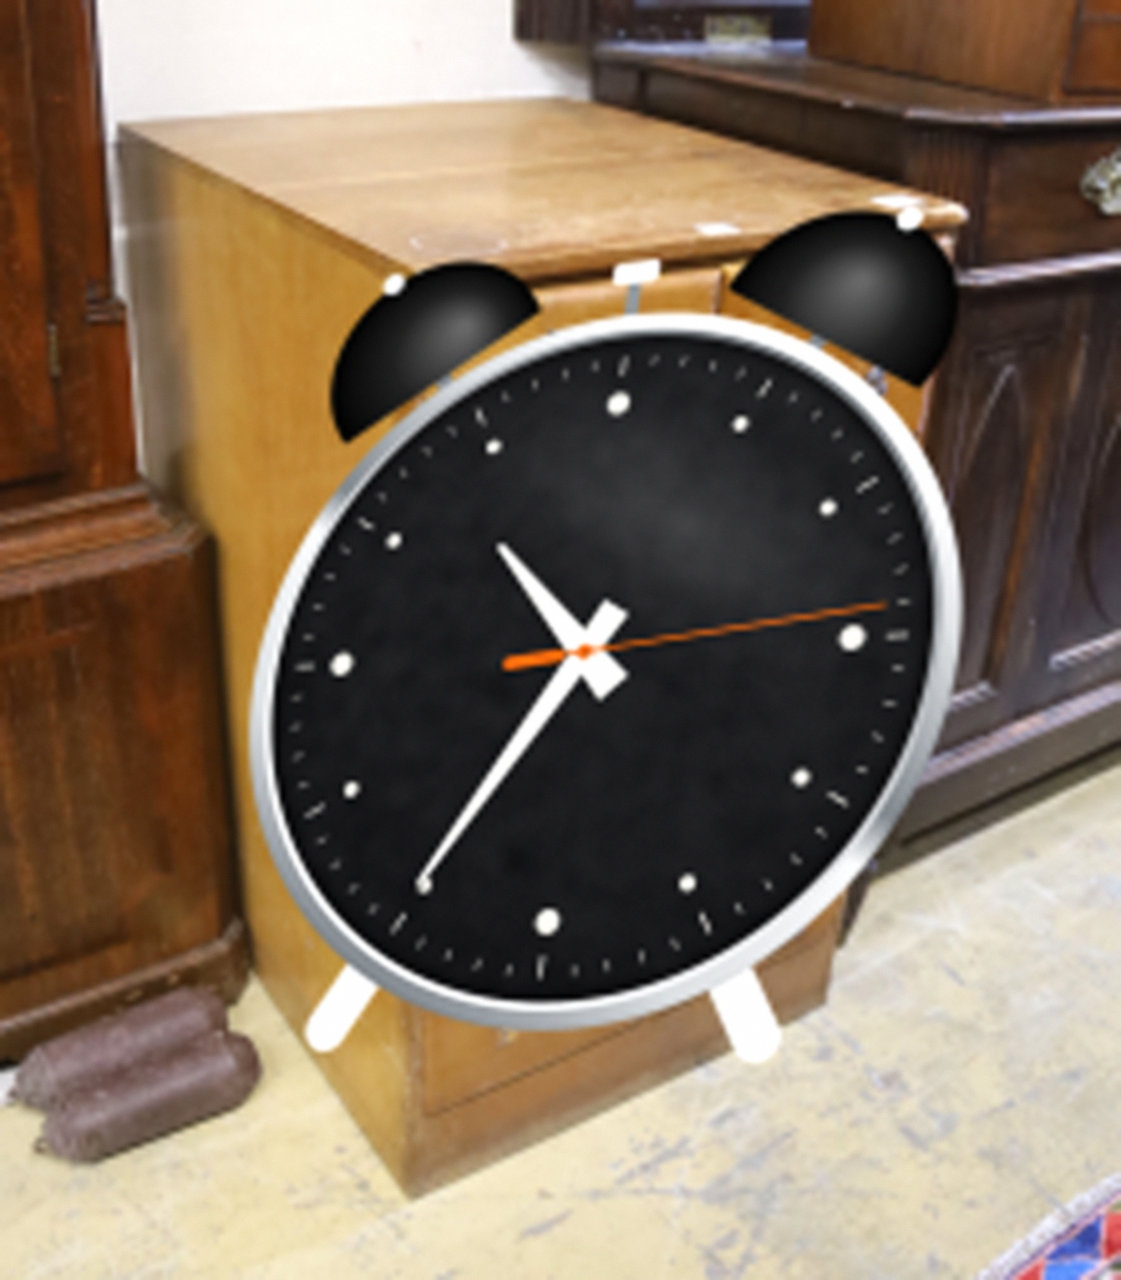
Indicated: 10 h 35 min 14 s
